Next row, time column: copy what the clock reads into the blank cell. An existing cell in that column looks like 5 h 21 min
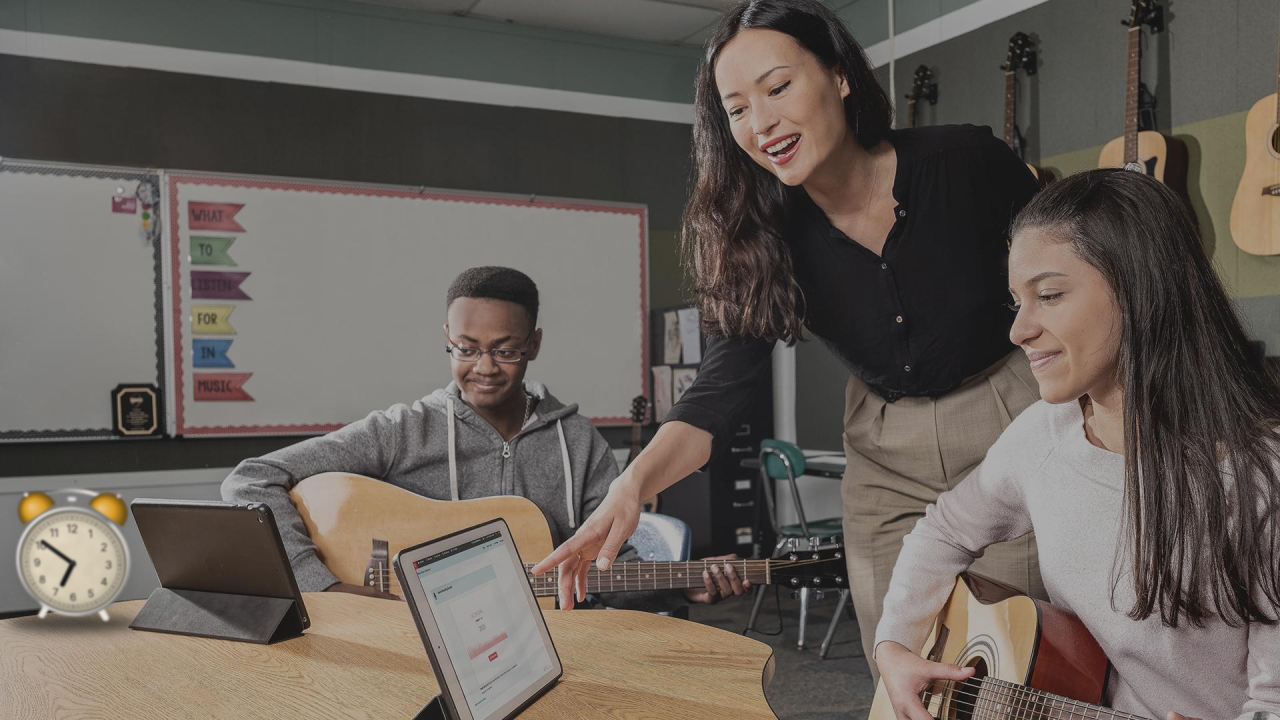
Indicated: 6 h 51 min
